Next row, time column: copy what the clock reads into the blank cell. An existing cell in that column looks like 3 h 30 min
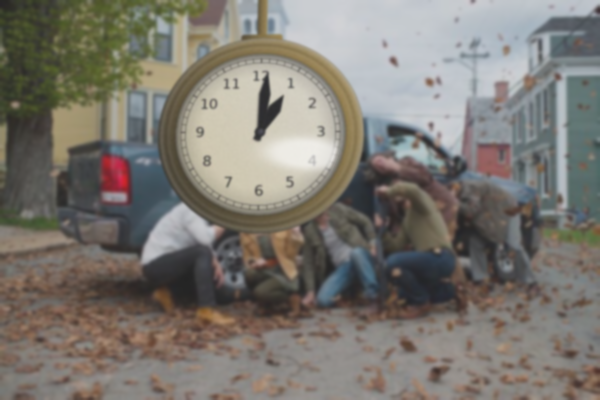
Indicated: 1 h 01 min
